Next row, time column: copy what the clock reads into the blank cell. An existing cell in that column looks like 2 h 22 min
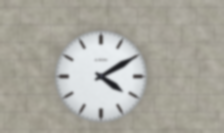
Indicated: 4 h 10 min
